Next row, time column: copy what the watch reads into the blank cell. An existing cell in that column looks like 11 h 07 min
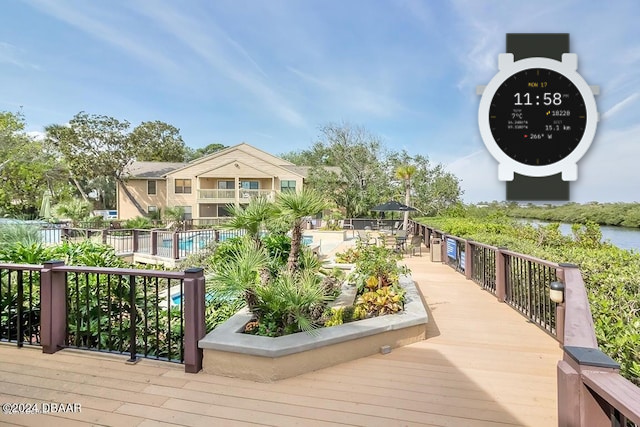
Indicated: 11 h 58 min
